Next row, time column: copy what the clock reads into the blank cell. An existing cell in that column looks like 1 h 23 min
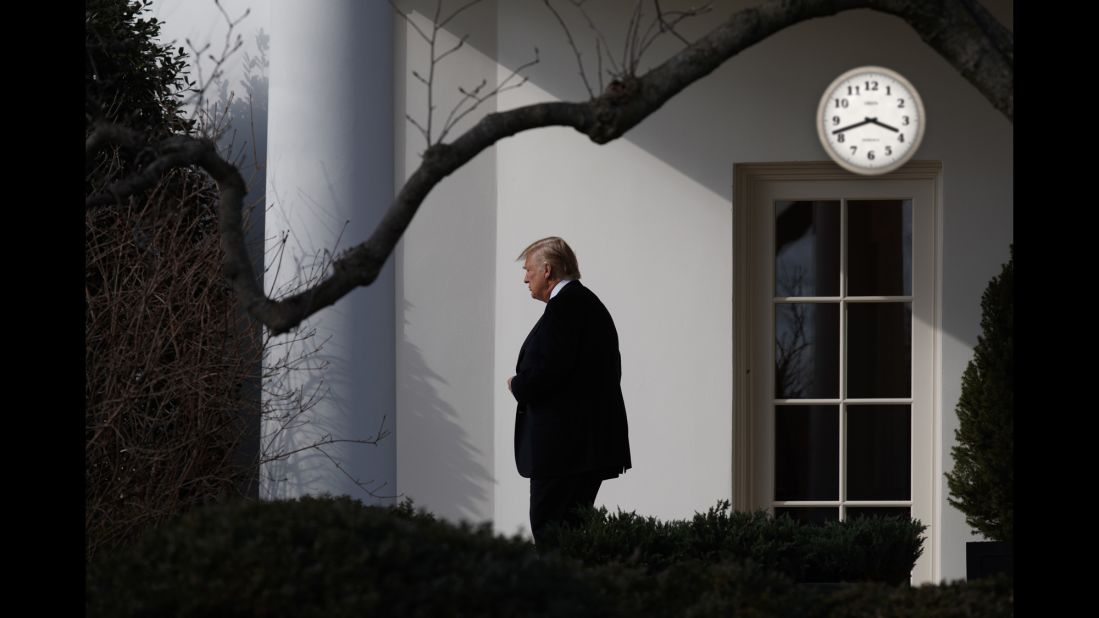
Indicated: 3 h 42 min
